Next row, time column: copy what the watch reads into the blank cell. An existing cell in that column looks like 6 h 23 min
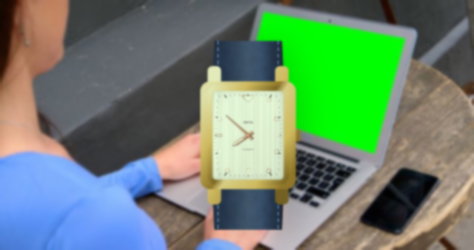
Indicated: 7 h 52 min
